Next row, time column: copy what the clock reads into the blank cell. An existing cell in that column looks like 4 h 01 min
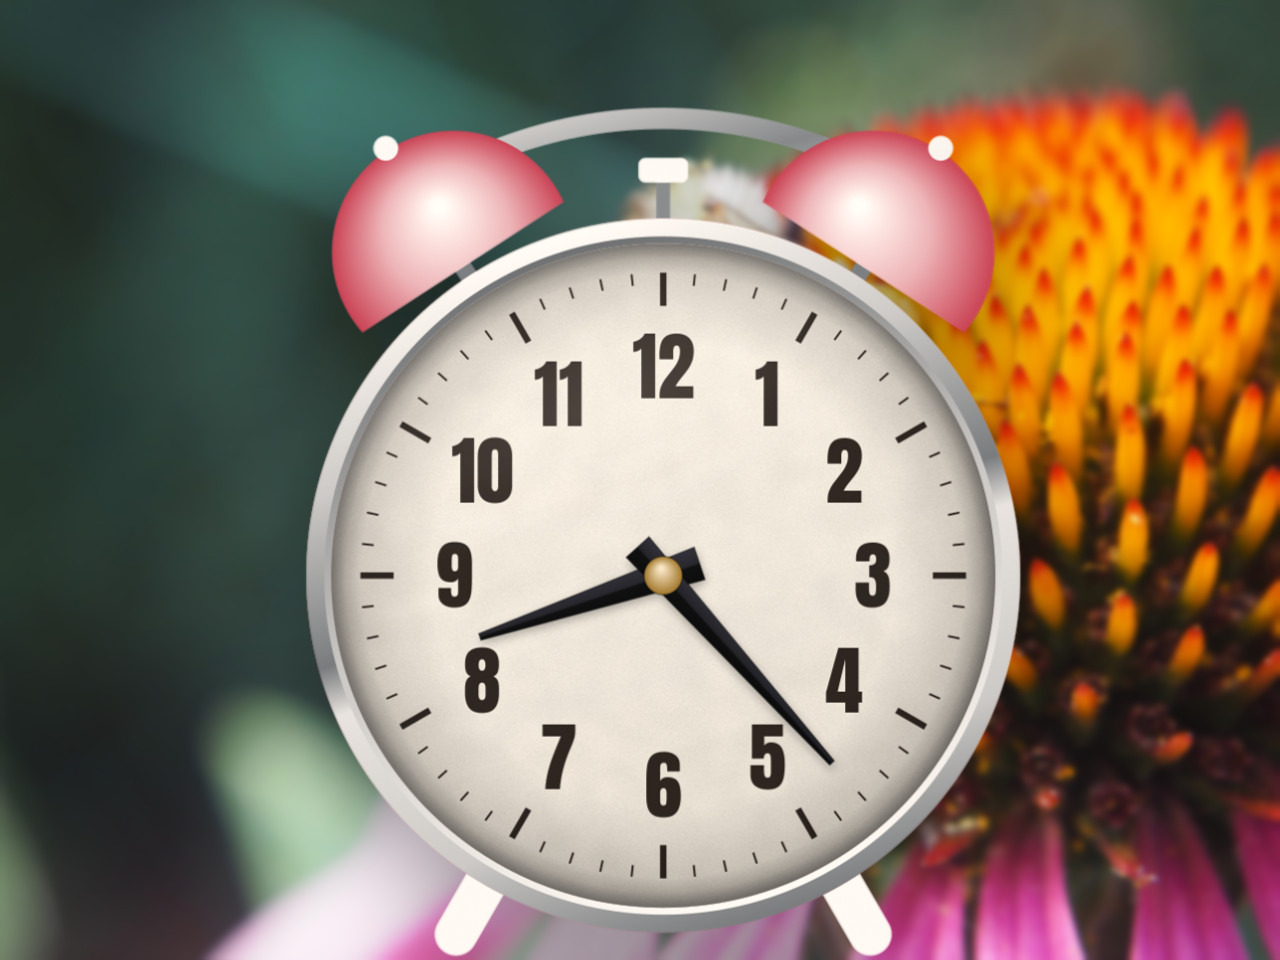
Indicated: 8 h 23 min
